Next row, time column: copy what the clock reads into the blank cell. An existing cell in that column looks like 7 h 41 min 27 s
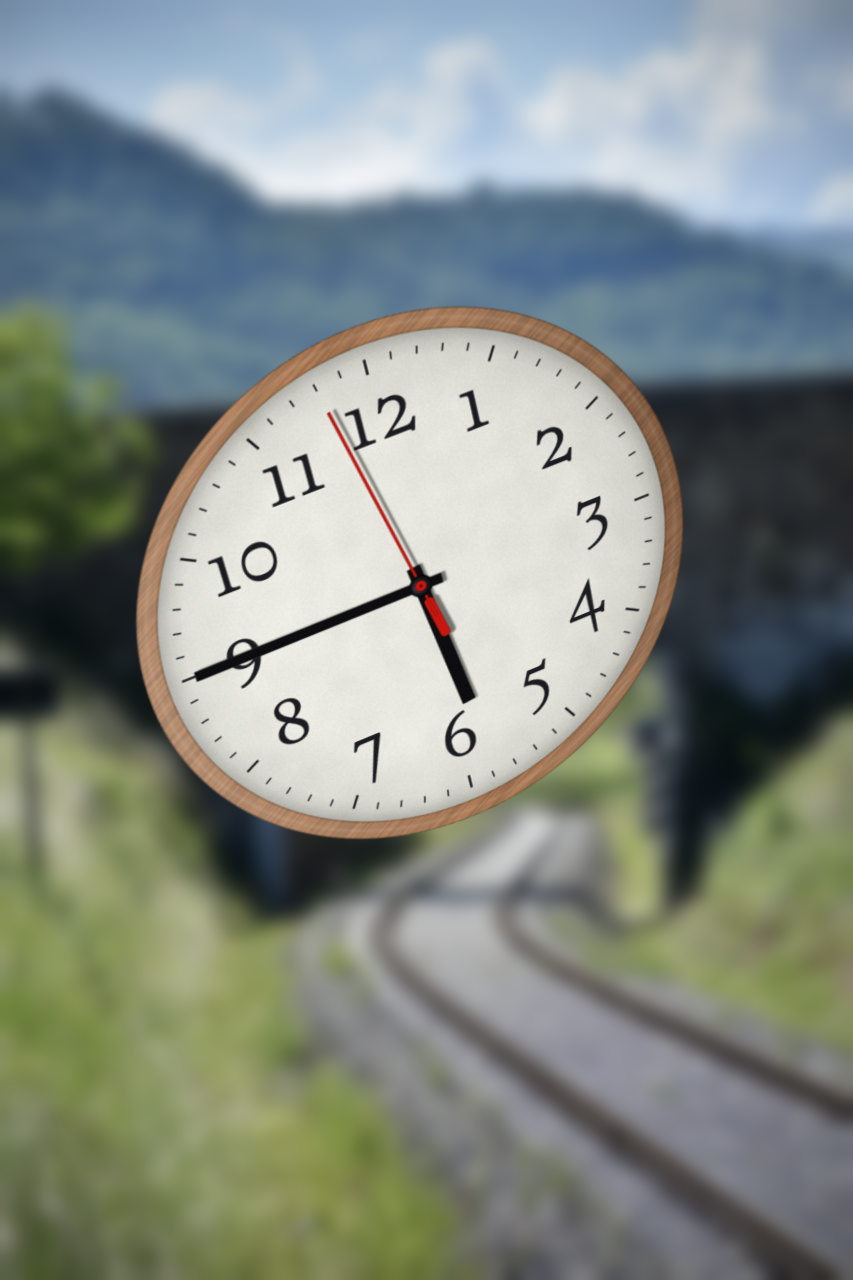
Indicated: 5 h 44 min 58 s
